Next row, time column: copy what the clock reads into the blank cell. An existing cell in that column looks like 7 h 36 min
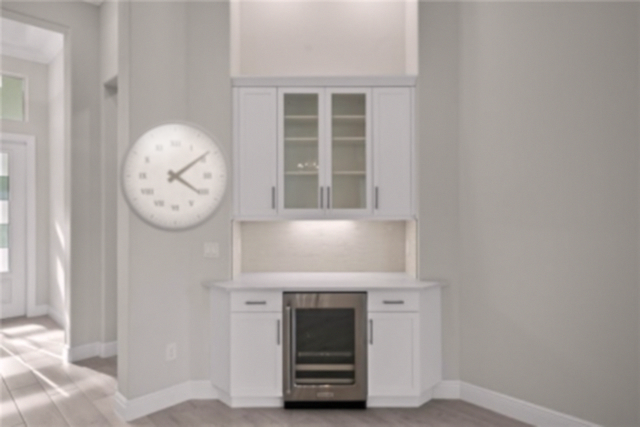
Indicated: 4 h 09 min
